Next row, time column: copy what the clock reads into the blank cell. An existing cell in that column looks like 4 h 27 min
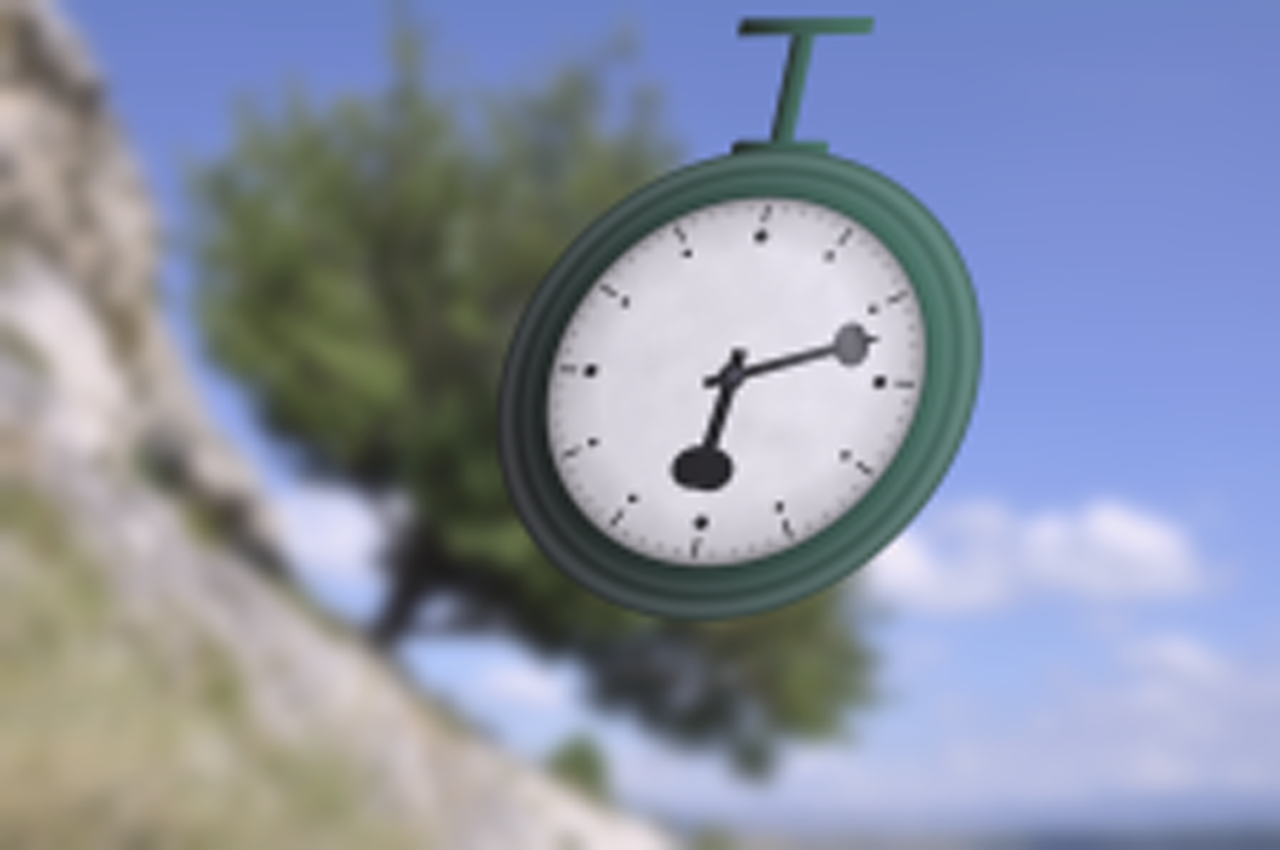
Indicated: 6 h 12 min
